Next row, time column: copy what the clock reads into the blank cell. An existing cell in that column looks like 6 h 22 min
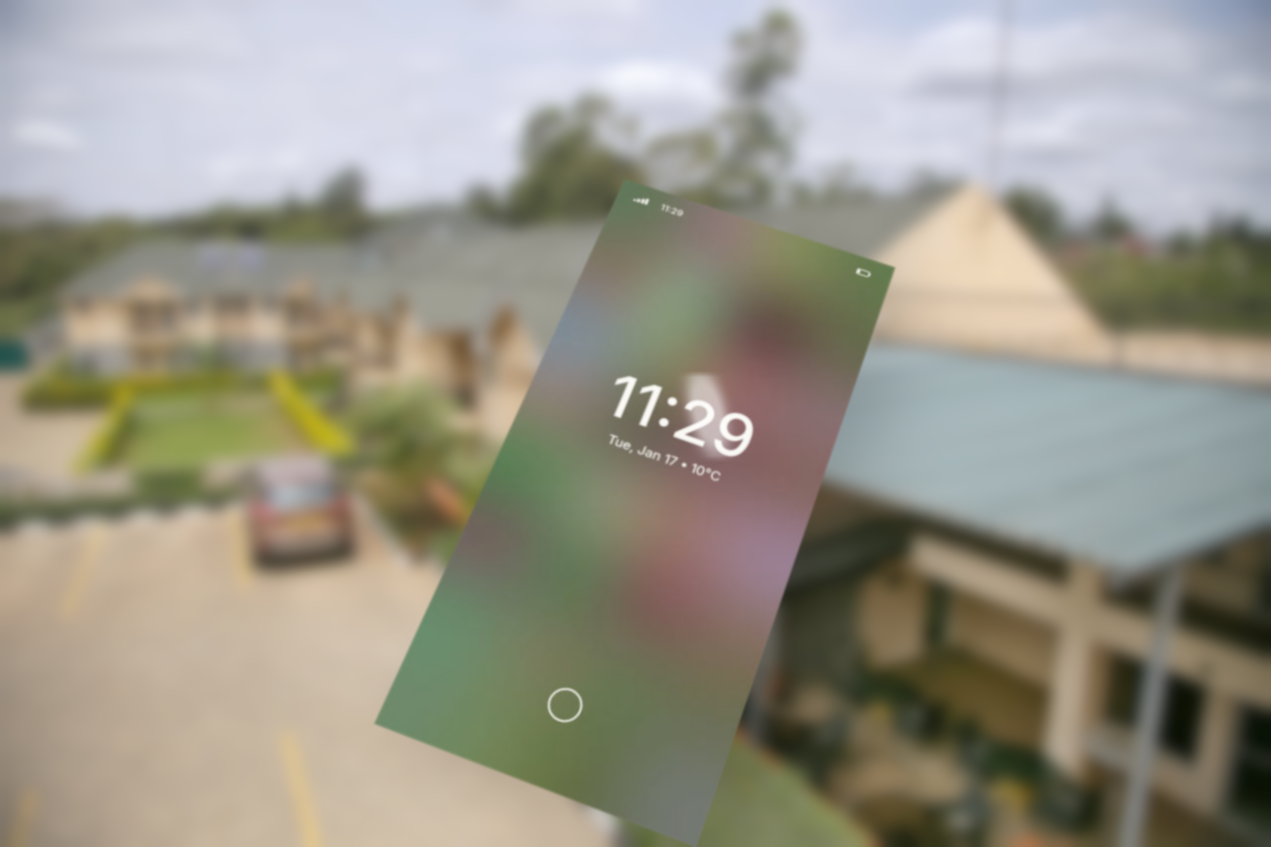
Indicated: 11 h 29 min
